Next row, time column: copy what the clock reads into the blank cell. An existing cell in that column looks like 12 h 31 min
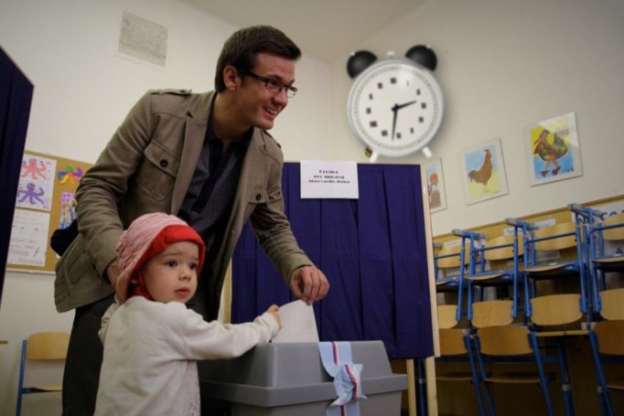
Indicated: 2 h 32 min
